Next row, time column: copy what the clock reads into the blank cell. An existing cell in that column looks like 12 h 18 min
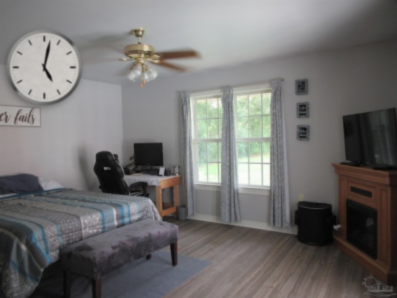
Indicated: 5 h 02 min
